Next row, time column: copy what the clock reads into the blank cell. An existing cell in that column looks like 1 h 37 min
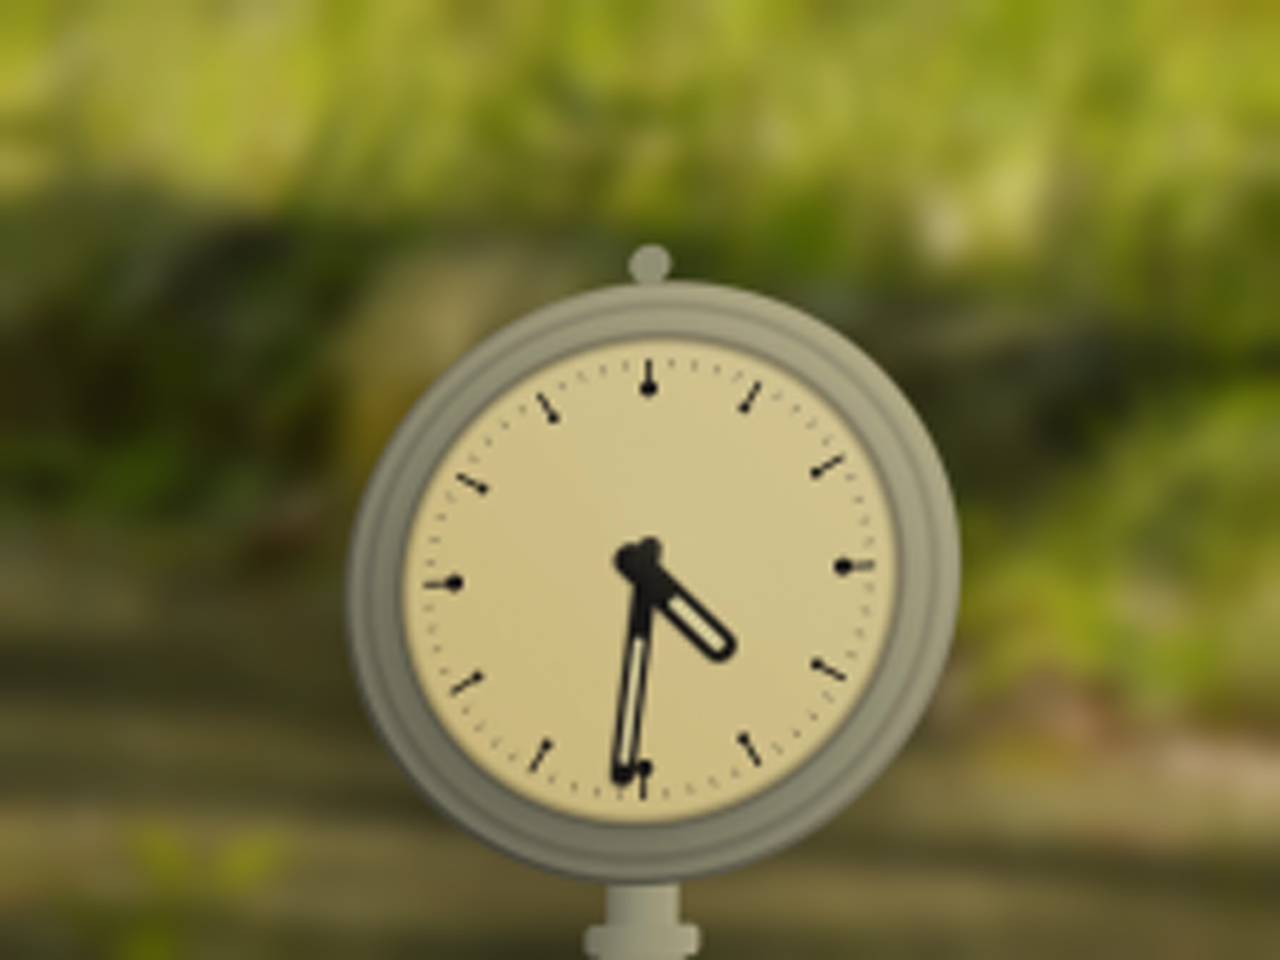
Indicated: 4 h 31 min
